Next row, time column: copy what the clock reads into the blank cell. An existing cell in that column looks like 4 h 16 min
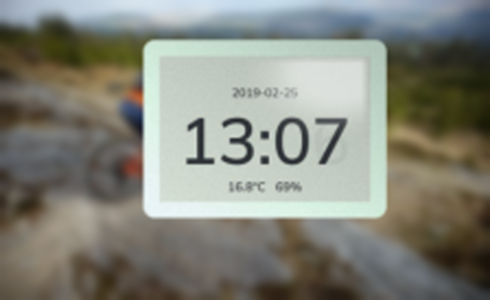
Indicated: 13 h 07 min
